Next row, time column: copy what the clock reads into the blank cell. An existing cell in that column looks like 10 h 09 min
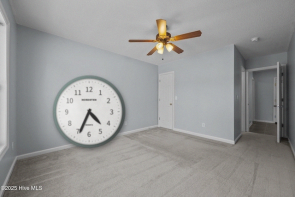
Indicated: 4 h 34 min
